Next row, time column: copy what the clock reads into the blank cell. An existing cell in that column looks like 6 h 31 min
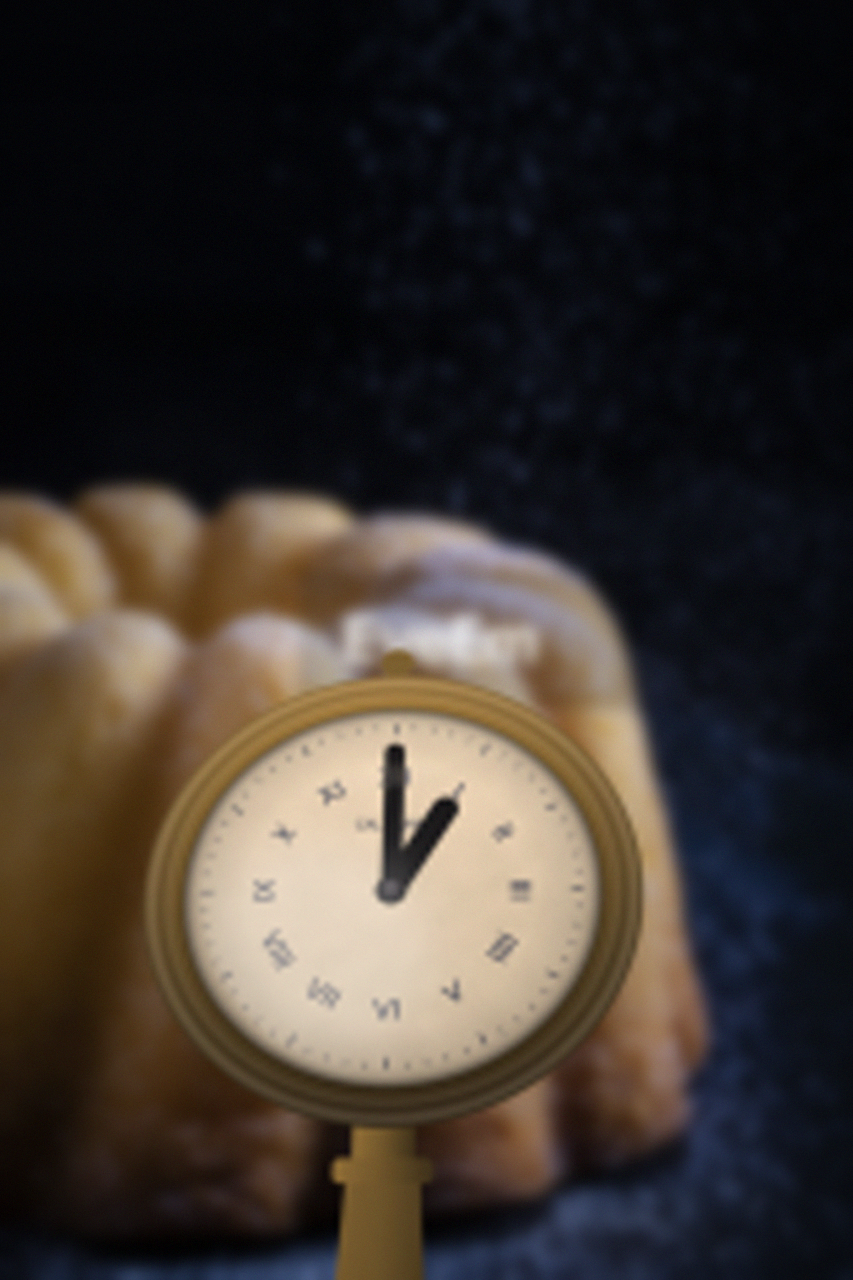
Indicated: 1 h 00 min
